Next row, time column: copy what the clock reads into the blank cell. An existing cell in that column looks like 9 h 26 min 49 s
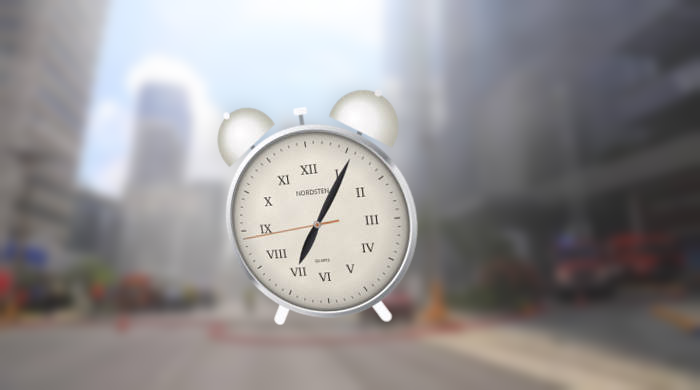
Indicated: 7 h 05 min 44 s
